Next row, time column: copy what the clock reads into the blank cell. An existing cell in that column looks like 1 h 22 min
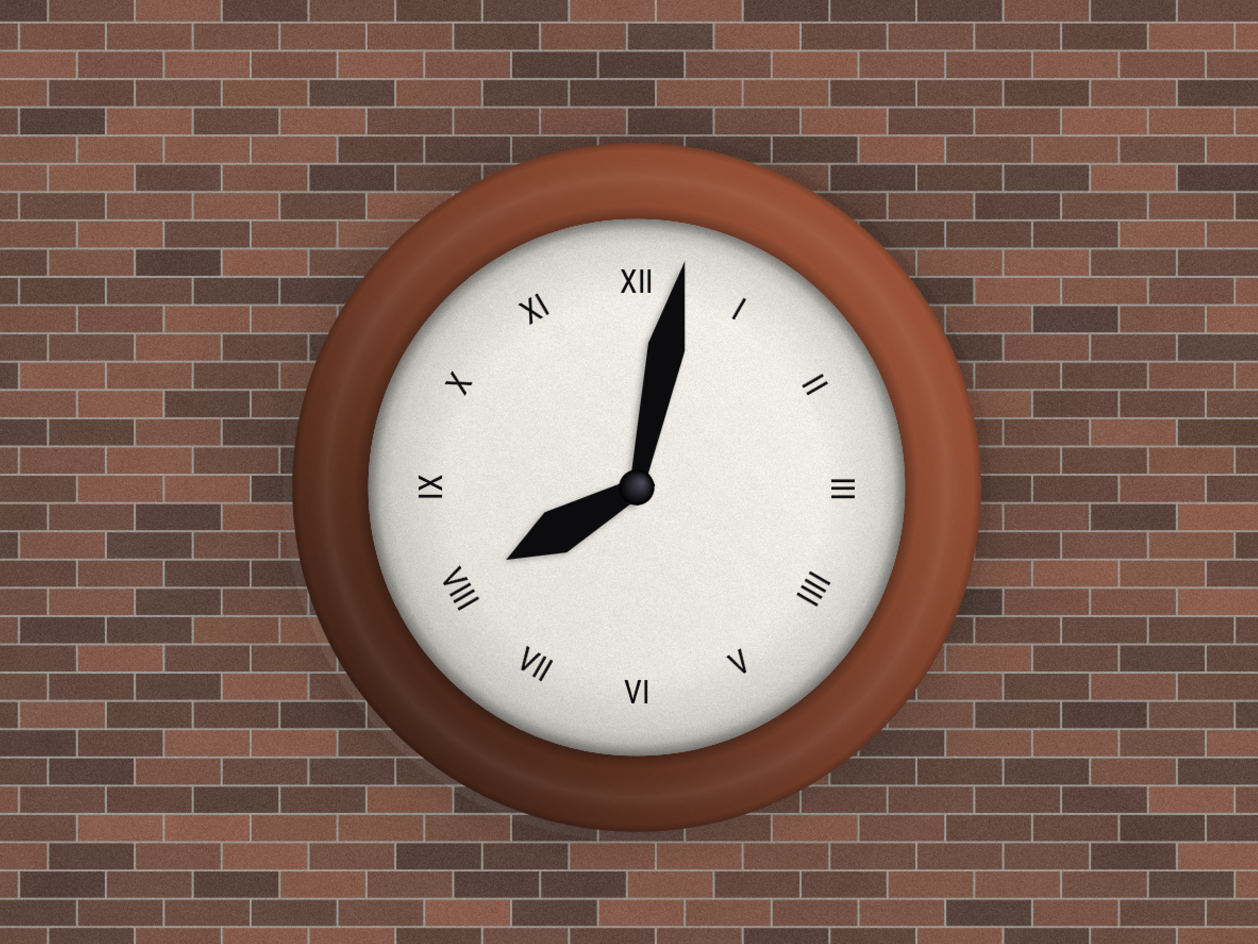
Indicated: 8 h 02 min
